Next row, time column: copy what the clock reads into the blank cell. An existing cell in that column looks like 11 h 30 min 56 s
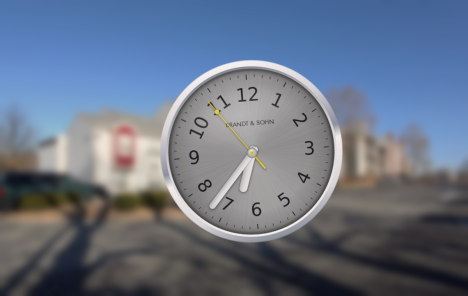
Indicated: 6 h 36 min 54 s
